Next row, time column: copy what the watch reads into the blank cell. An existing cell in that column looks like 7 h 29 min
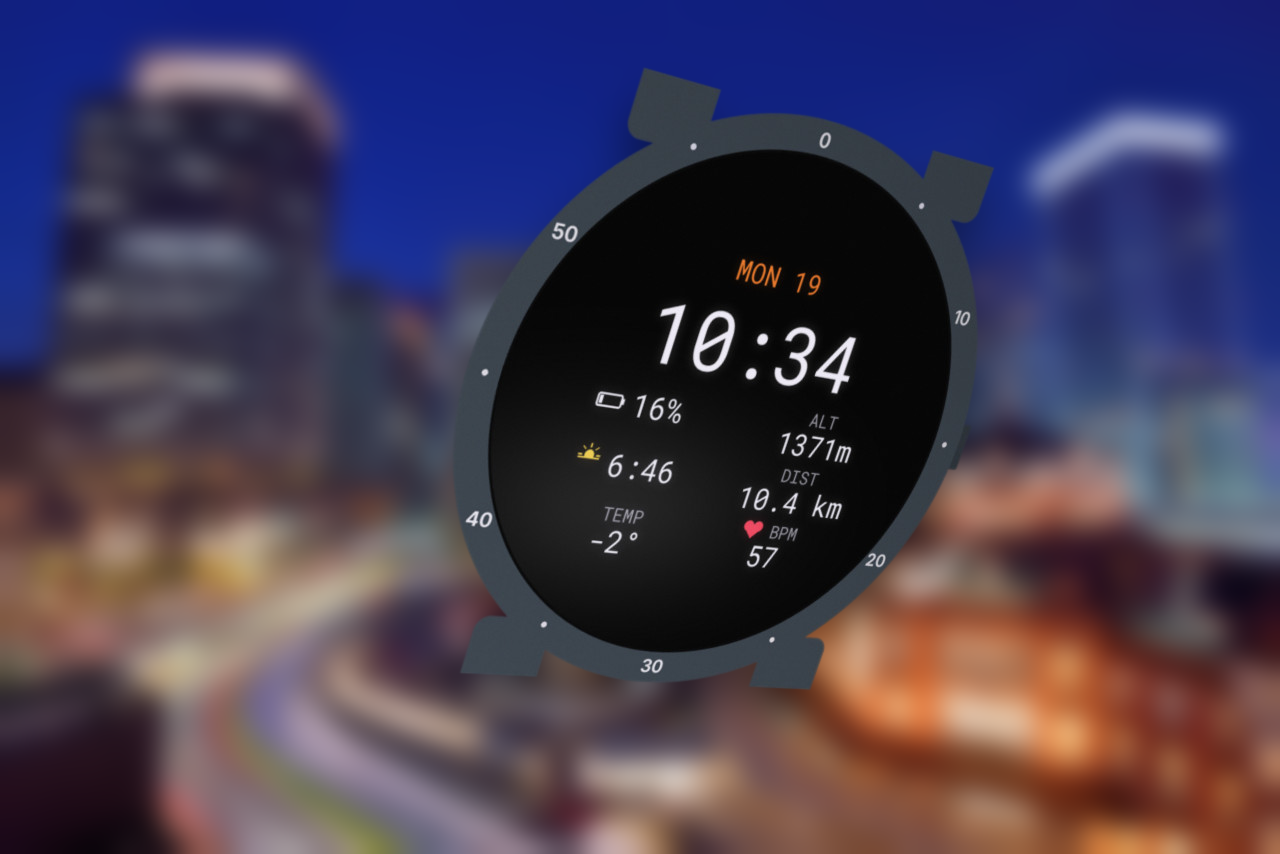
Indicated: 10 h 34 min
